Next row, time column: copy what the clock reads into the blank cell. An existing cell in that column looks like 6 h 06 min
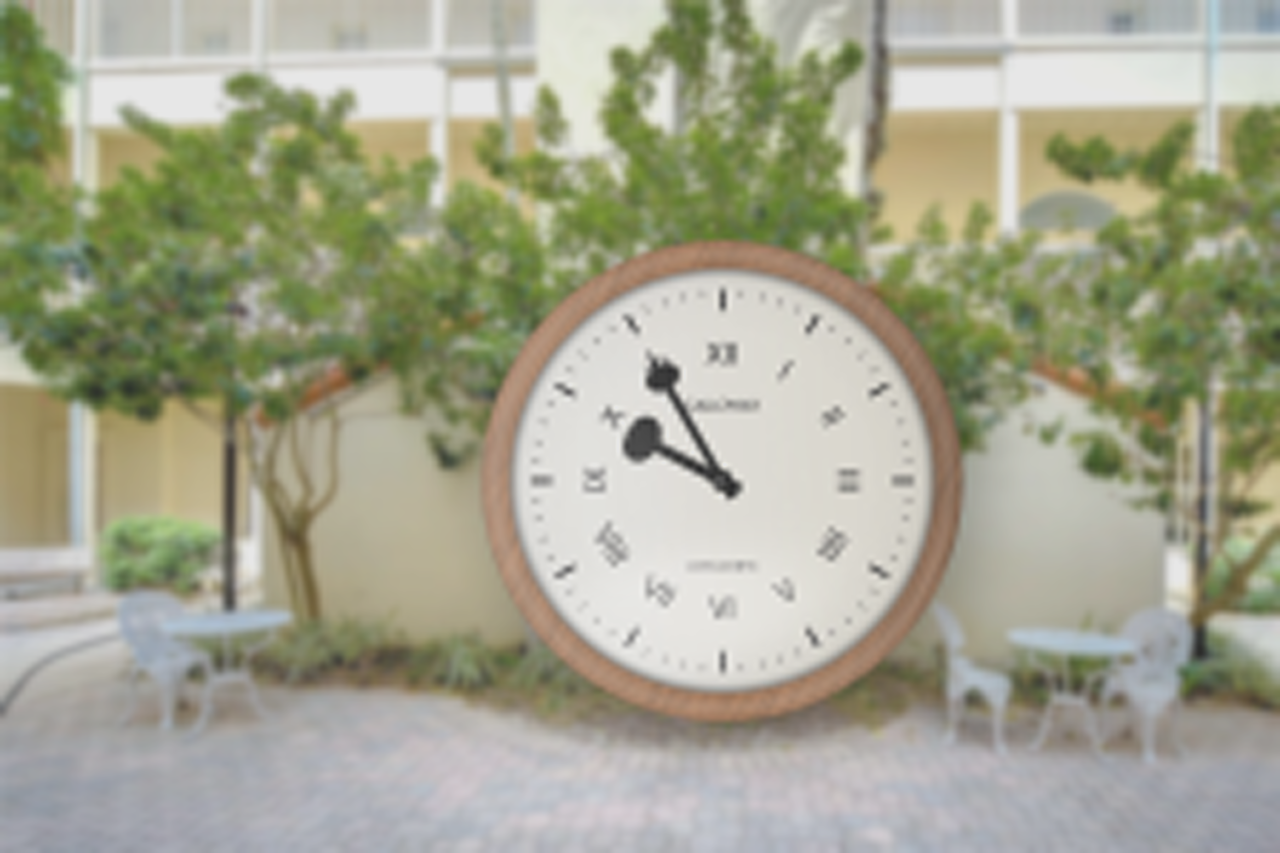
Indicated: 9 h 55 min
